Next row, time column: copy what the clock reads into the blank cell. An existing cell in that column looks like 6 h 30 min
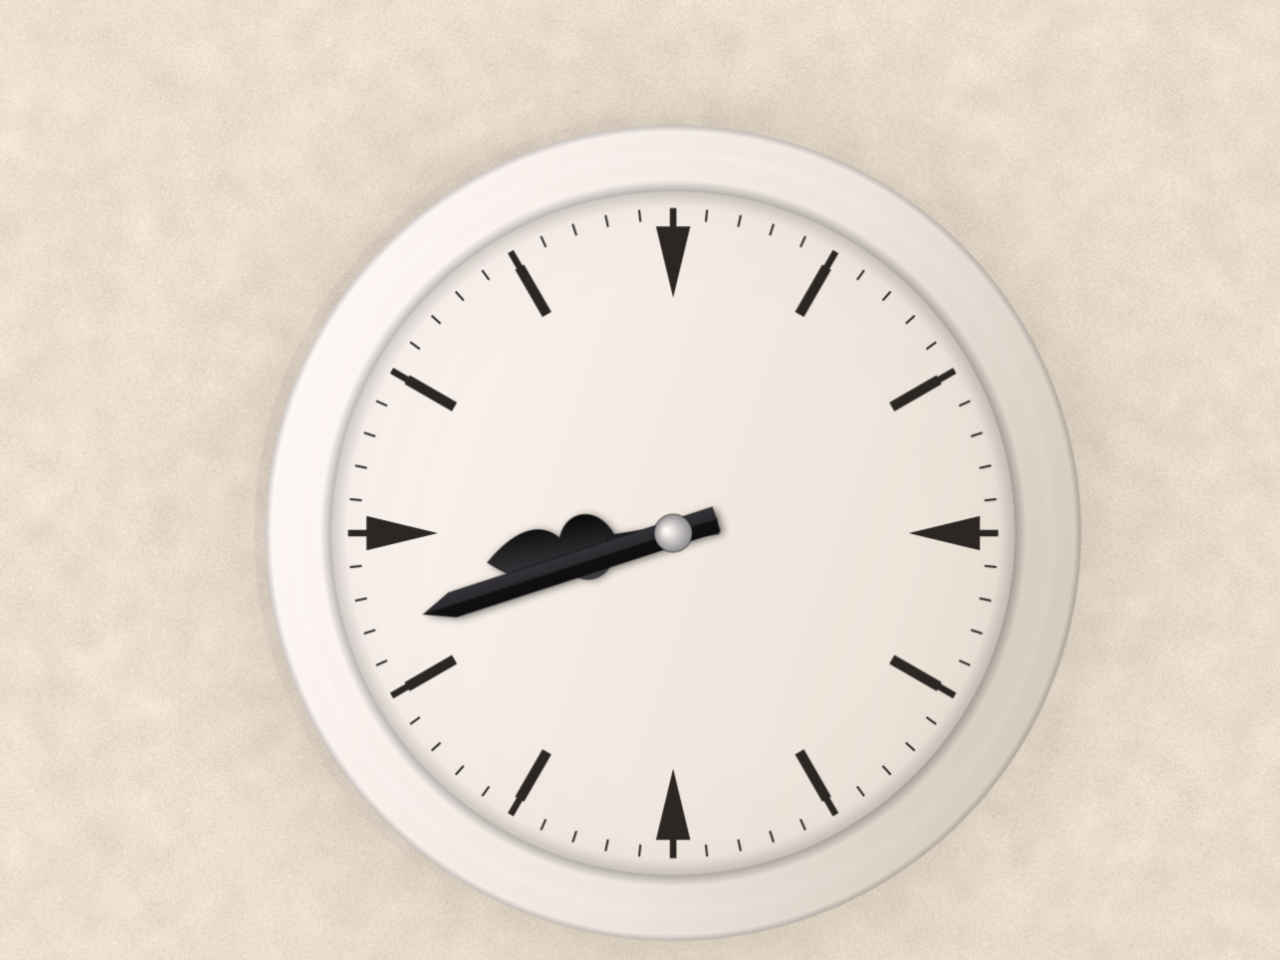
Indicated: 8 h 42 min
